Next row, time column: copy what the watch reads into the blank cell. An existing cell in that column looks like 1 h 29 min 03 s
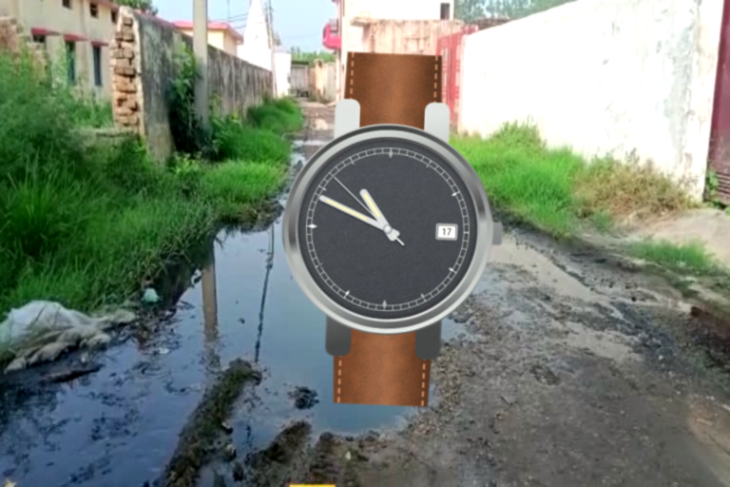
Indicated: 10 h 48 min 52 s
